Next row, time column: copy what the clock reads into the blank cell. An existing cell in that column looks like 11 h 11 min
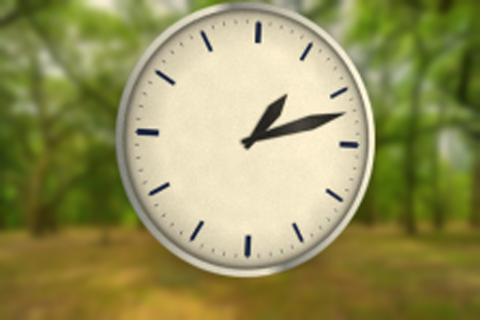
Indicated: 1 h 12 min
